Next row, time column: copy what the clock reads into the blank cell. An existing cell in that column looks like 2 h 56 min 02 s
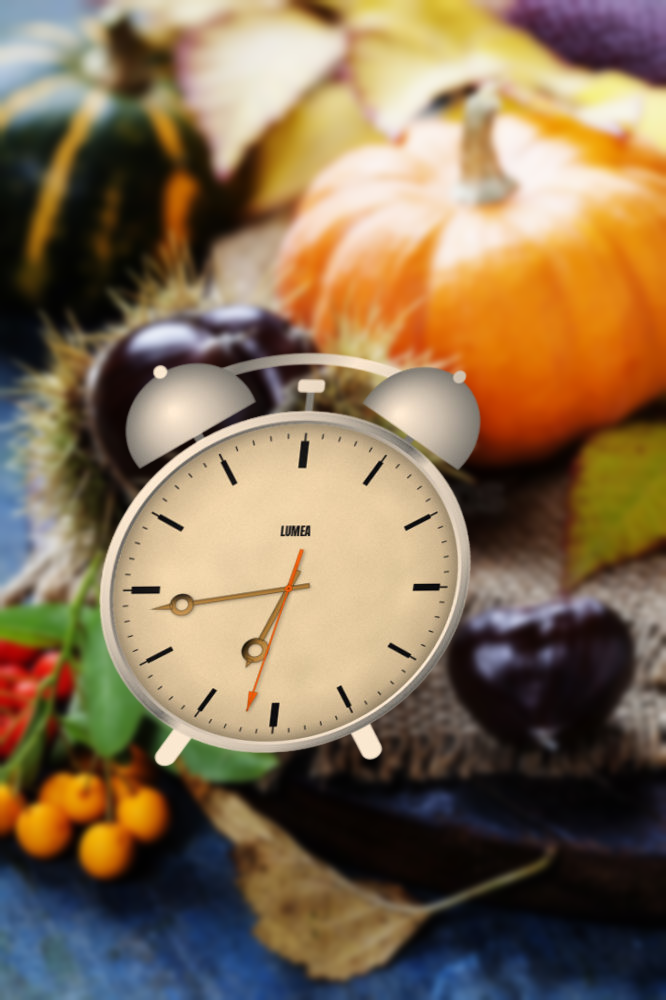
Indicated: 6 h 43 min 32 s
